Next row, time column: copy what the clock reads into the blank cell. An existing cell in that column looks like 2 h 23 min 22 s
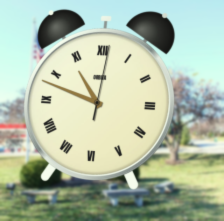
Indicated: 10 h 48 min 01 s
